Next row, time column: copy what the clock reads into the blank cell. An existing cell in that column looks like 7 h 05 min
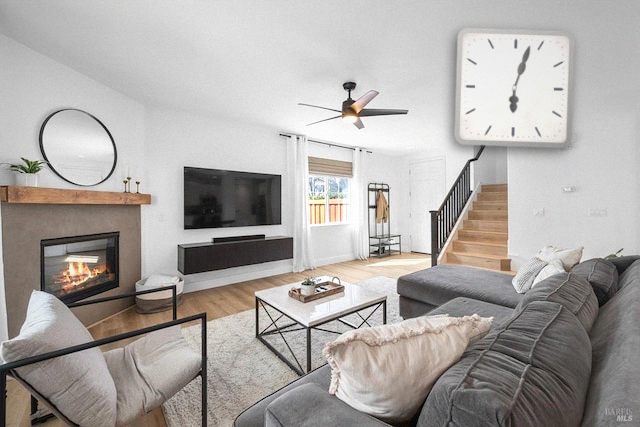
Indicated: 6 h 03 min
